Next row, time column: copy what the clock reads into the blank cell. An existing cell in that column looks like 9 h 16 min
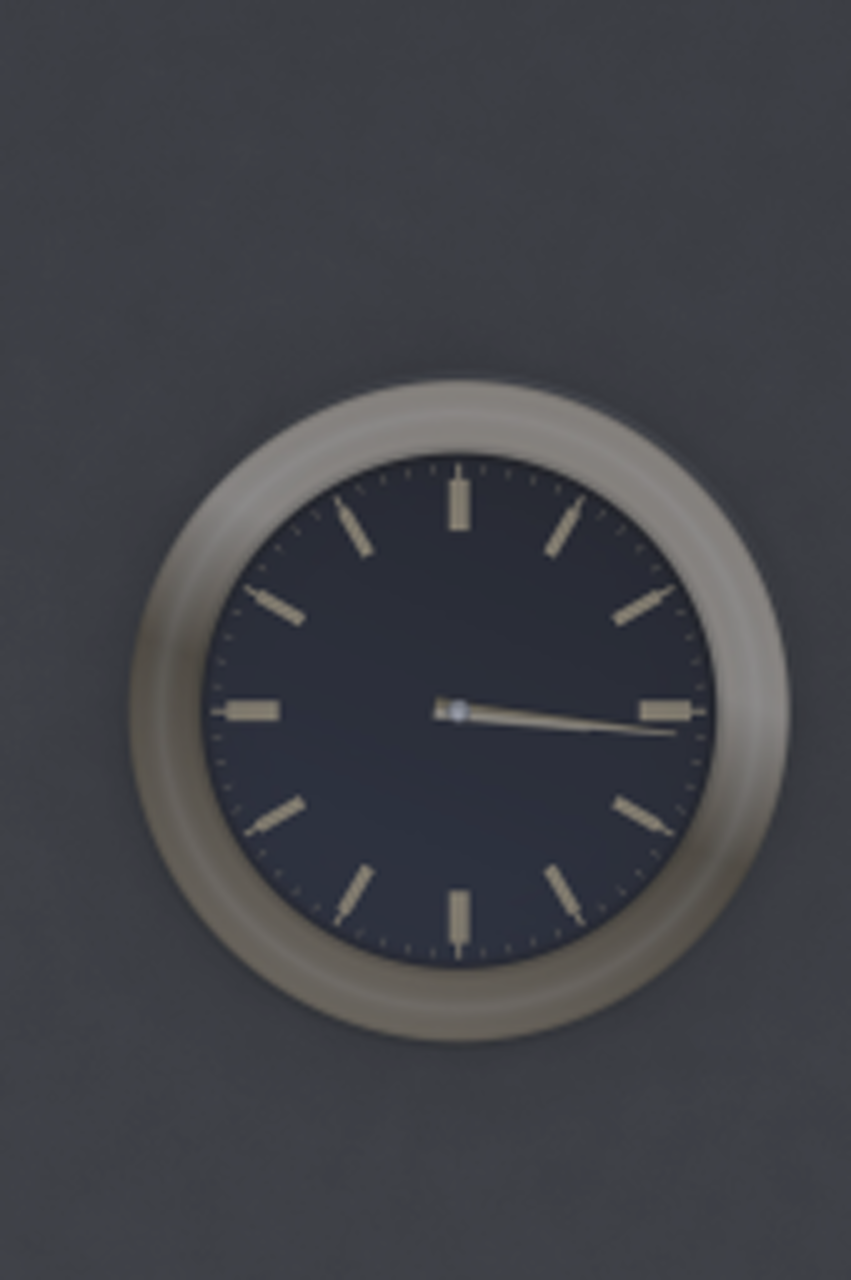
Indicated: 3 h 16 min
